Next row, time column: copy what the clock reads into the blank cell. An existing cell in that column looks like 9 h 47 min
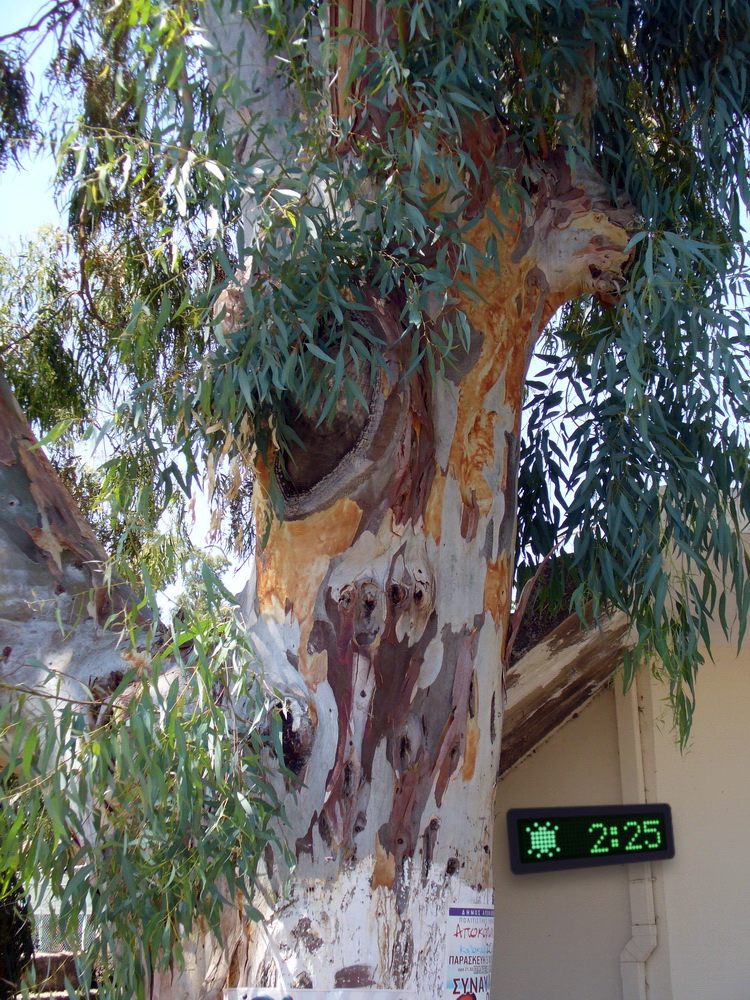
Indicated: 2 h 25 min
